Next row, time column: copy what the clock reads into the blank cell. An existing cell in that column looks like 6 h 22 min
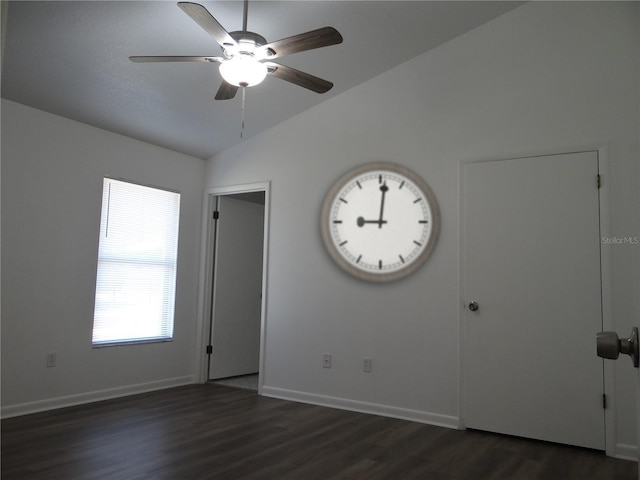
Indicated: 9 h 01 min
